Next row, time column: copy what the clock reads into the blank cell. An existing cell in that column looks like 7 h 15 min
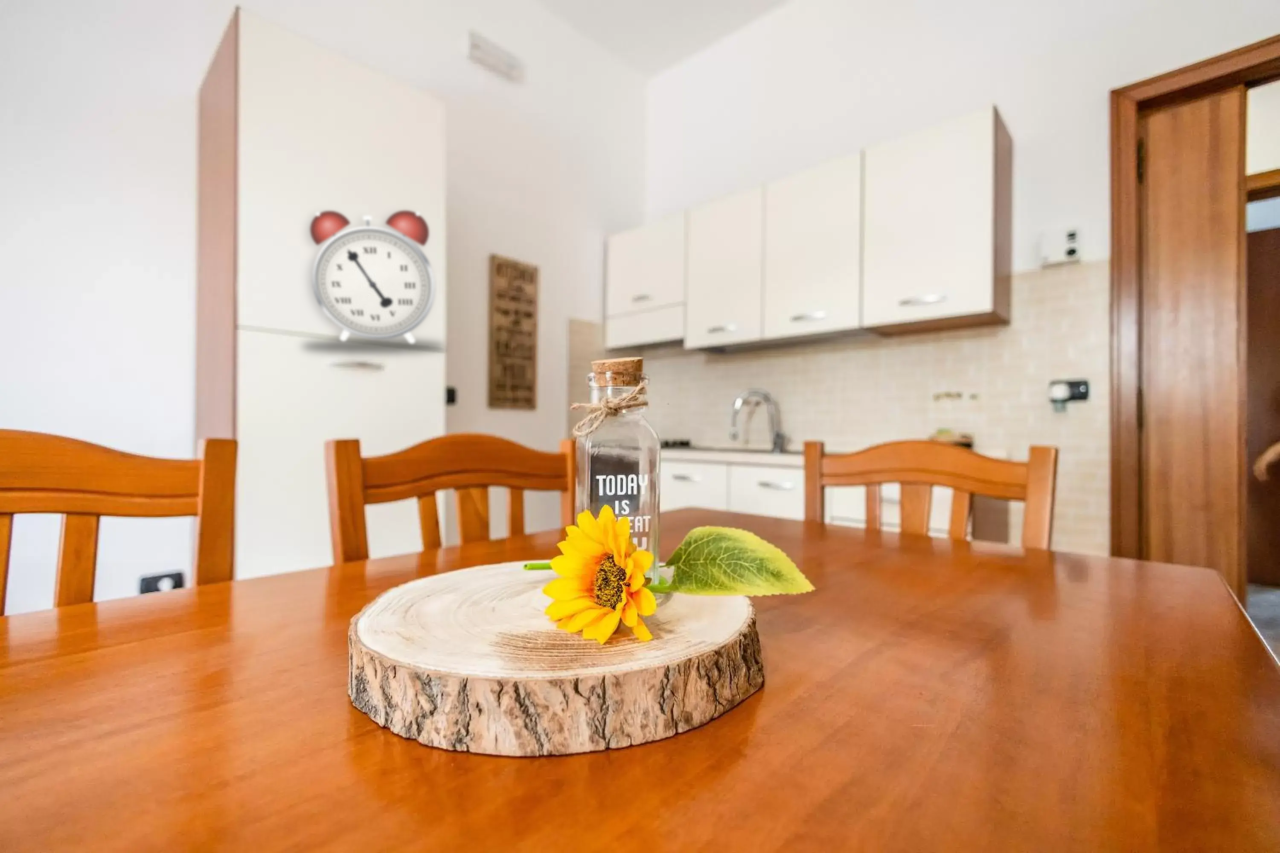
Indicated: 4 h 55 min
